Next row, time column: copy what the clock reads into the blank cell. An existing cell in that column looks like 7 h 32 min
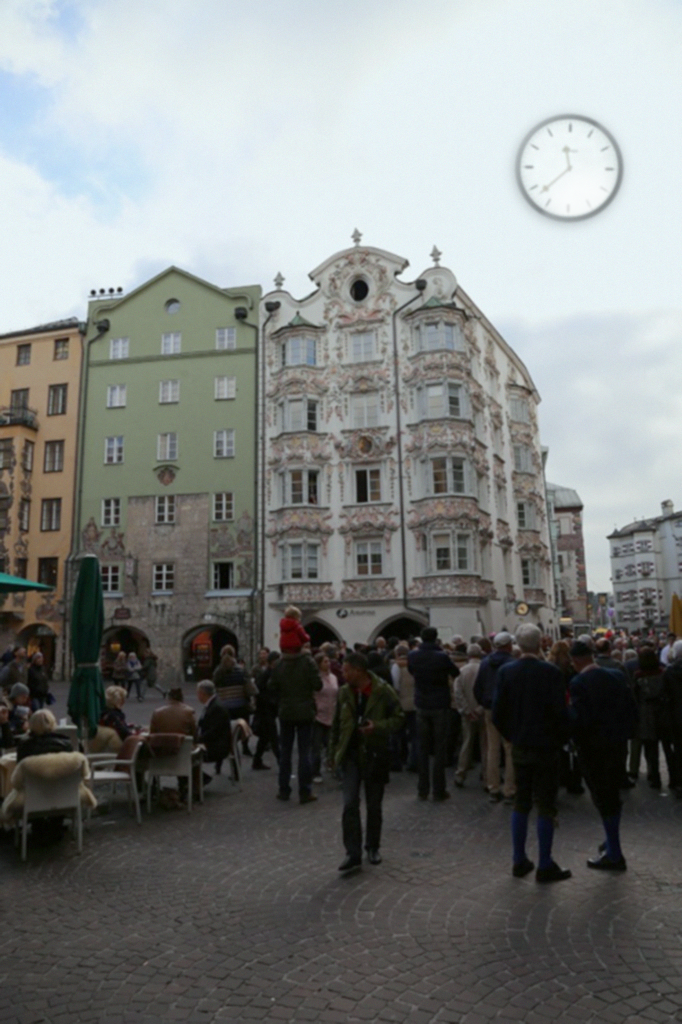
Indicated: 11 h 38 min
